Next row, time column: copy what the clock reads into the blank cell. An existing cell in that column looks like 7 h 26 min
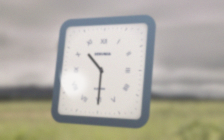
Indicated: 10 h 30 min
